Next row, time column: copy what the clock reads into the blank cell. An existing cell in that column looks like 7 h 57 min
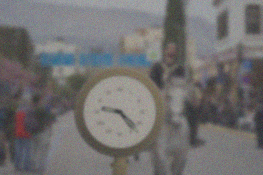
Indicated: 9 h 23 min
